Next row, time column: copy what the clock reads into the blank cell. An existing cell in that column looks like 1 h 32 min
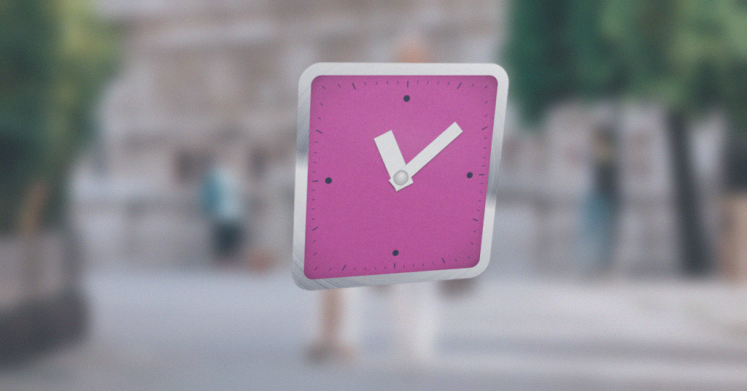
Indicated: 11 h 08 min
